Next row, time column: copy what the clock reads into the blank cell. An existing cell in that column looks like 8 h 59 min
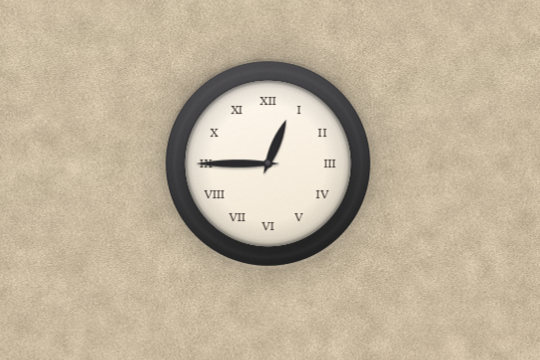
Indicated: 12 h 45 min
